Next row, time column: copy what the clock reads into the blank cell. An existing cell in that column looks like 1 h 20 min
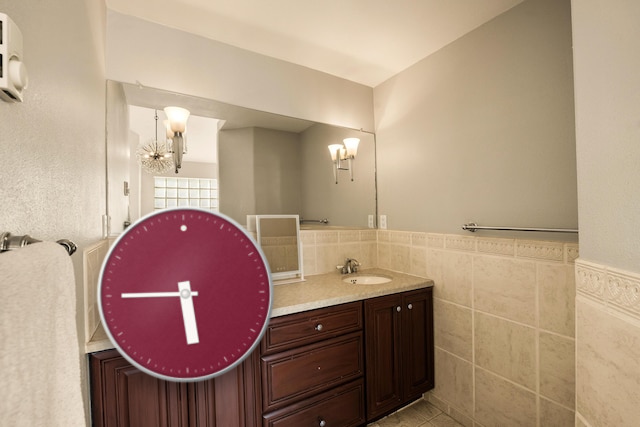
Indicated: 5 h 45 min
